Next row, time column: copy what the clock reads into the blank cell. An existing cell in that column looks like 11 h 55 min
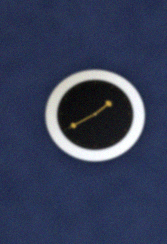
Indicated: 1 h 40 min
